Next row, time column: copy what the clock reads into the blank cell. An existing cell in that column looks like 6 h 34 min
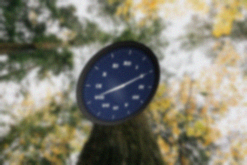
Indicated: 8 h 10 min
